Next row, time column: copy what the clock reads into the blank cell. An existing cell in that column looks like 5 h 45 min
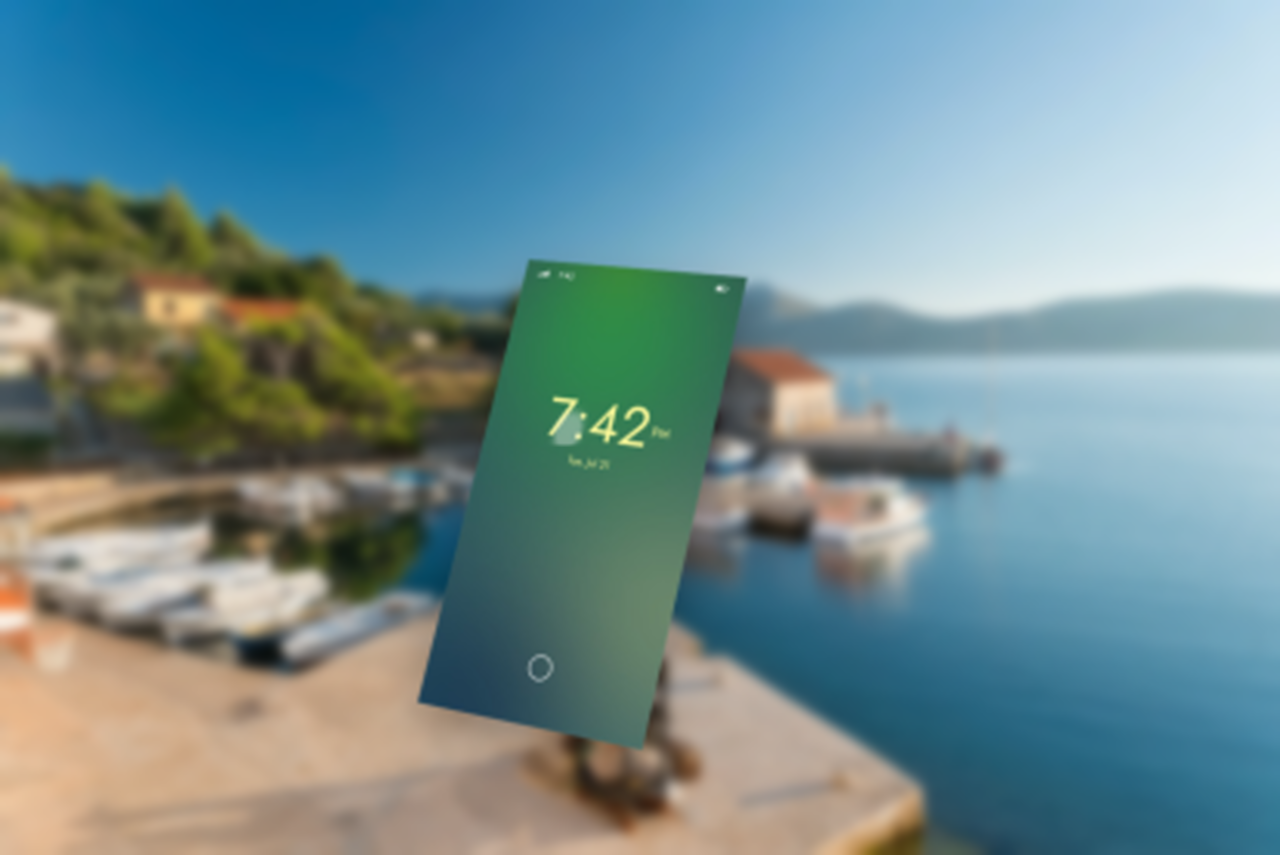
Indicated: 7 h 42 min
